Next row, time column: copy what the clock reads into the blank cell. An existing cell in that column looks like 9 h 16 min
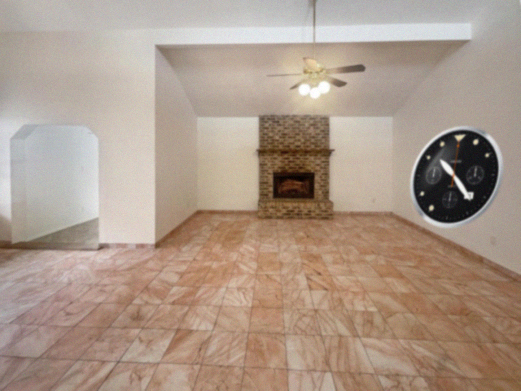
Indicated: 10 h 23 min
